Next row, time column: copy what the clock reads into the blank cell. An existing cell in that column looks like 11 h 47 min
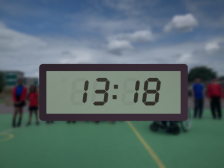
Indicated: 13 h 18 min
